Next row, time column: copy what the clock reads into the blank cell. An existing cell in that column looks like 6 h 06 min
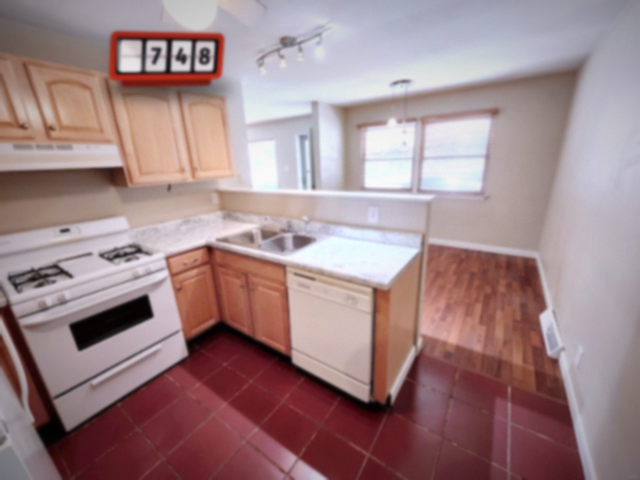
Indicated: 7 h 48 min
